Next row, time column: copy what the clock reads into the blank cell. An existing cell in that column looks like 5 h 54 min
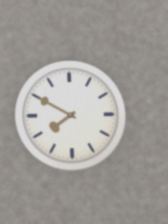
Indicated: 7 h 50 min
